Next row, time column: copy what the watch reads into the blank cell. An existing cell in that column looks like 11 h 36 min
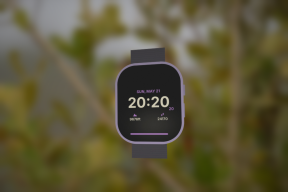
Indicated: 20 h 20 min
